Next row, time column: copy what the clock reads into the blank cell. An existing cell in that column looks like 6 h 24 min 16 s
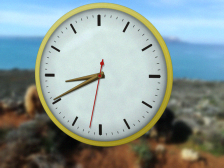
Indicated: 8 h 40 min 32 s
